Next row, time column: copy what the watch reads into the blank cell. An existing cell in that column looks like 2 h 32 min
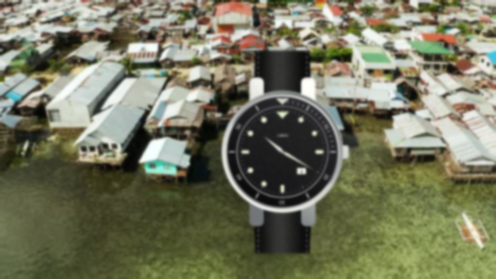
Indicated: 10 h 20 min
